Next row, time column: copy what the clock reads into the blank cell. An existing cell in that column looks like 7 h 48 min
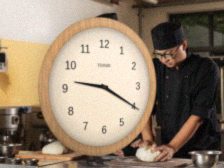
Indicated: 9 h 20 min
